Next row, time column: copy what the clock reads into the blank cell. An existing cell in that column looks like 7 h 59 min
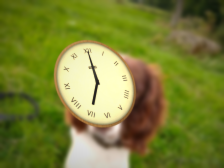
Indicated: 7 h 00 min
